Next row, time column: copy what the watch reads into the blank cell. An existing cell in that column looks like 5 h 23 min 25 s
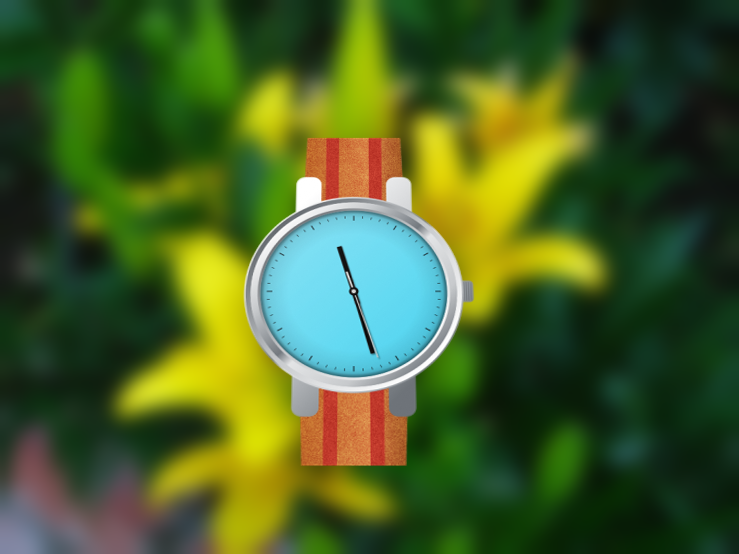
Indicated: 11 h 27 min 27 s
